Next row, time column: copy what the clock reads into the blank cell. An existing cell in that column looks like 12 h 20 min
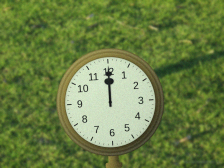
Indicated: 12 h 00 min
